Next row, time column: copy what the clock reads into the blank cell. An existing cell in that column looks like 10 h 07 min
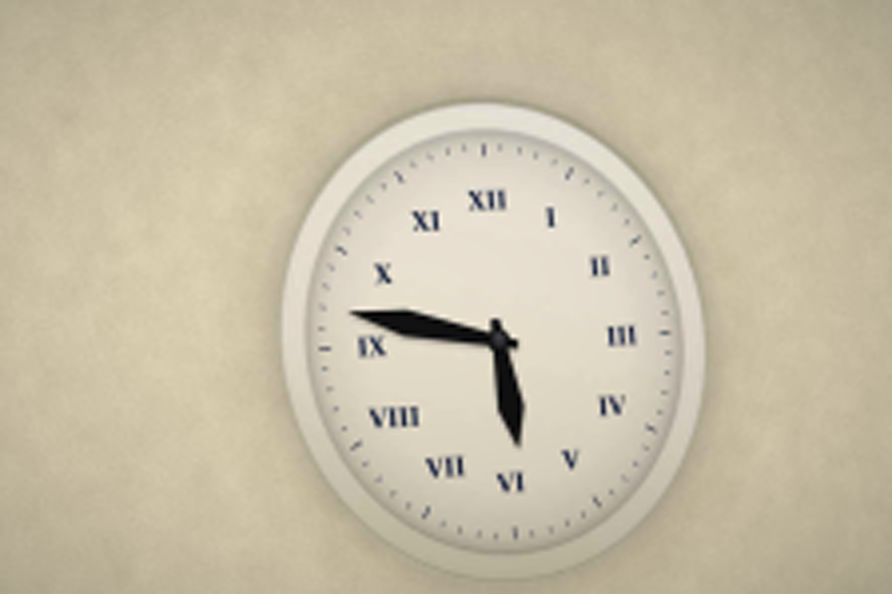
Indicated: 5 h 47 min
